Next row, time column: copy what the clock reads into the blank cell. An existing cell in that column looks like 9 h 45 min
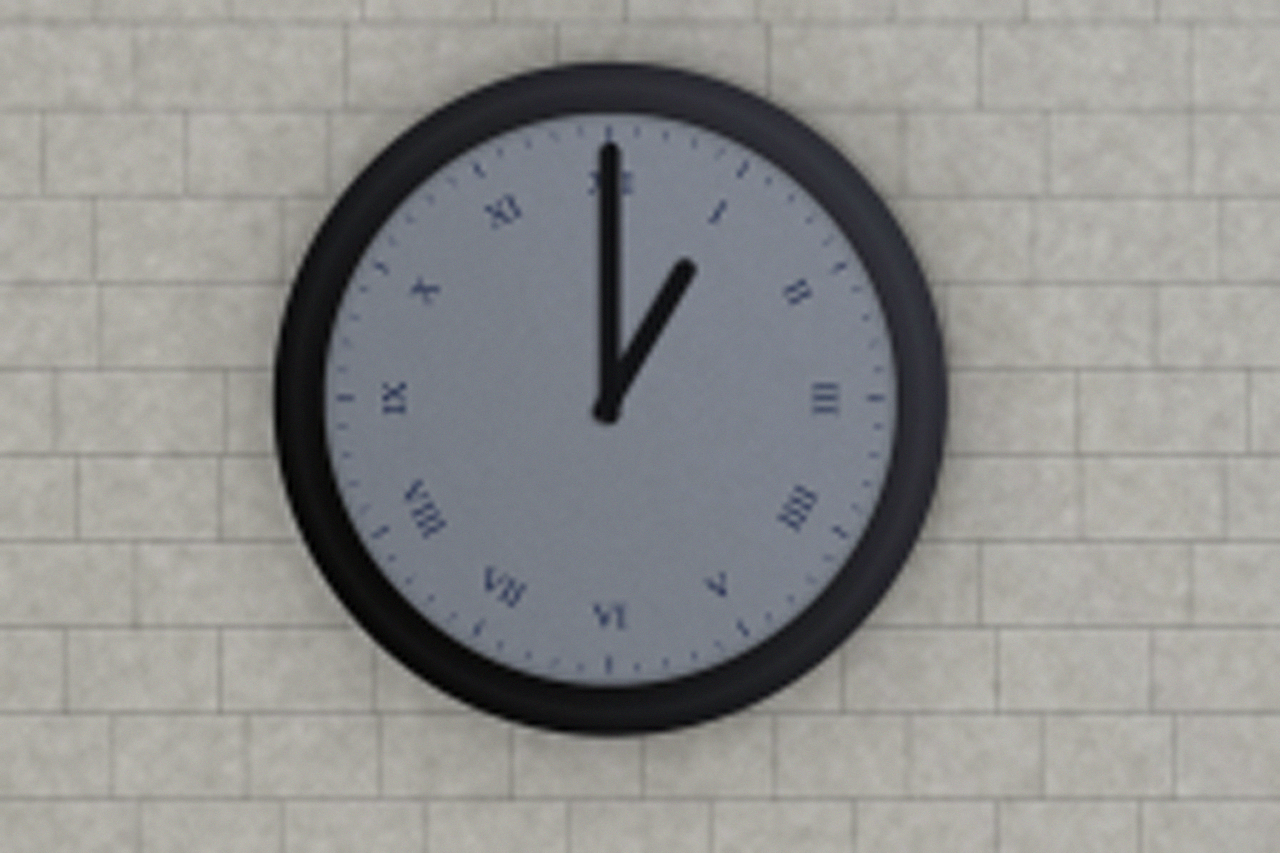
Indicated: 1 h 00 min
